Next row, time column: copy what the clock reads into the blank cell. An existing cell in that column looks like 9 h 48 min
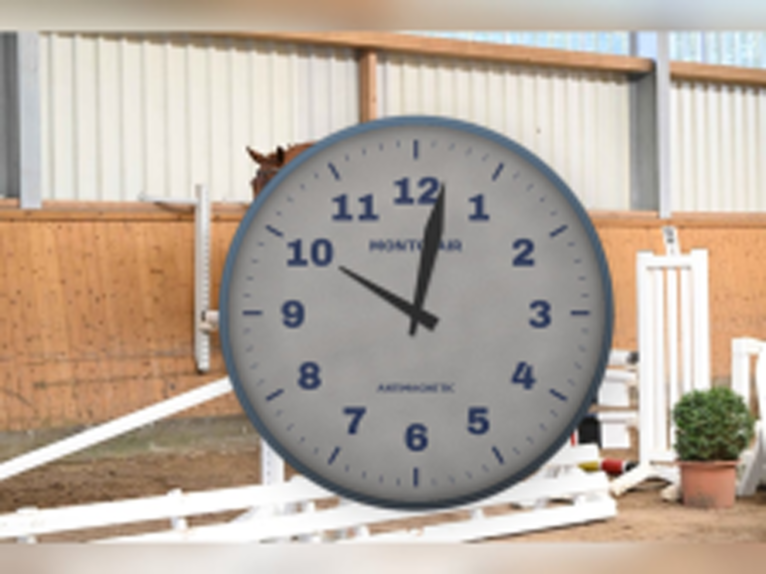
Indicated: 10 h 02 min
